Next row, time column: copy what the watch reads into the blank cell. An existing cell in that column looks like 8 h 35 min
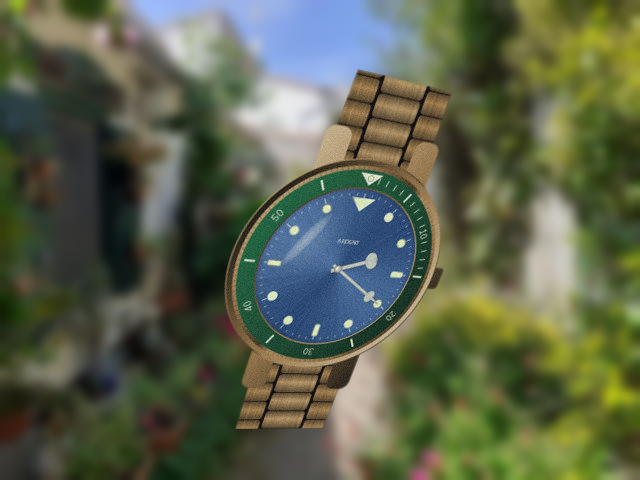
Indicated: 2 h 20 min
